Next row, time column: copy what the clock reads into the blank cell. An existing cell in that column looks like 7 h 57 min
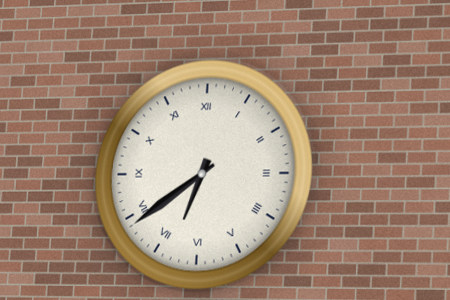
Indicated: 6 h 39 min
